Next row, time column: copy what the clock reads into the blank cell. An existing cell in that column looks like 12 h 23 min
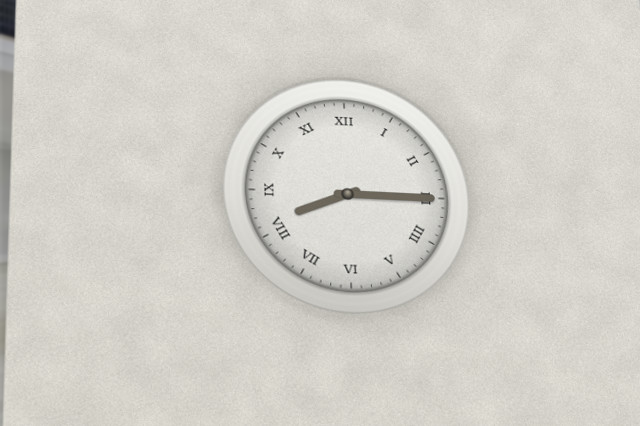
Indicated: 8 h 15 min
